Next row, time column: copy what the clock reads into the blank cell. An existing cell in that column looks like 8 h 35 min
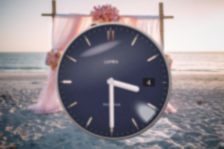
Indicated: 3 h 30 min
